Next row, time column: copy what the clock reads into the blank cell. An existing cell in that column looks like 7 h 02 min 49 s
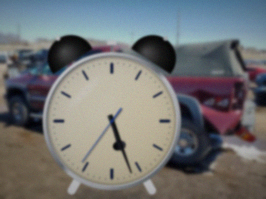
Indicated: 5 h 26 min 36 s
